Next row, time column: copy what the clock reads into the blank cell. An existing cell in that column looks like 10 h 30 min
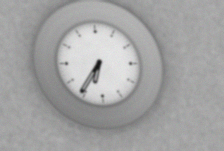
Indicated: 6 h 36 min
